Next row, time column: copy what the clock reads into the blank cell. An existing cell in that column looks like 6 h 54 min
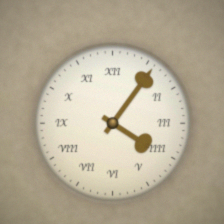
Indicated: 4 h 06 min
